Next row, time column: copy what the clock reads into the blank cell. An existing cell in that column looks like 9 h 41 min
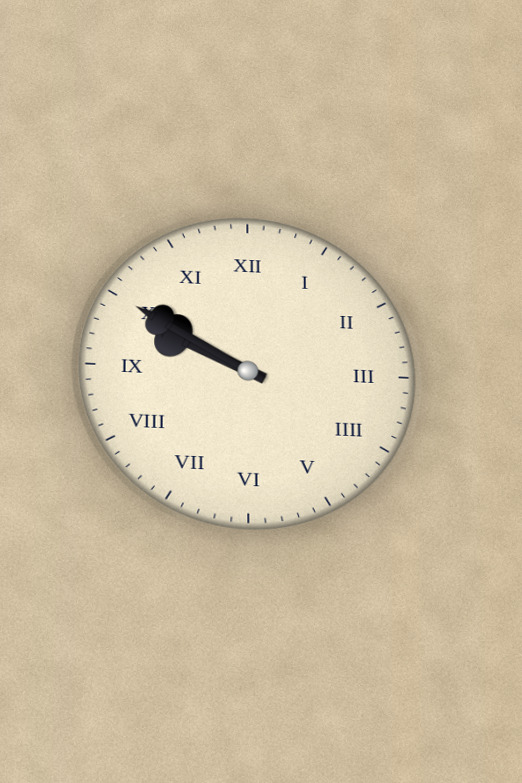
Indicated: 9 h 50 min
